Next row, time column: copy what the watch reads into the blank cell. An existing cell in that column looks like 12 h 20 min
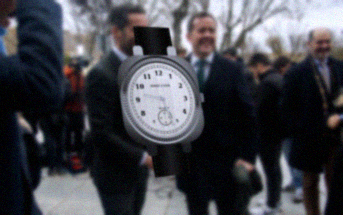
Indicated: 9 h 27 min
